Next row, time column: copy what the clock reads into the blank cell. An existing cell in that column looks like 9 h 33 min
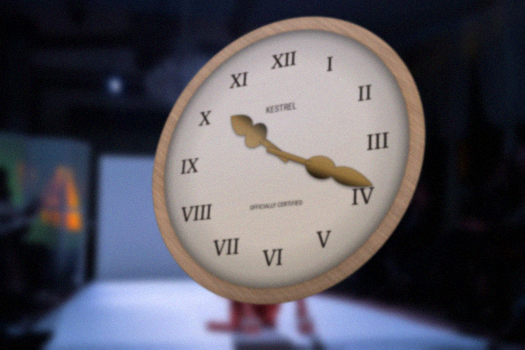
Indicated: 10 h 19 min
